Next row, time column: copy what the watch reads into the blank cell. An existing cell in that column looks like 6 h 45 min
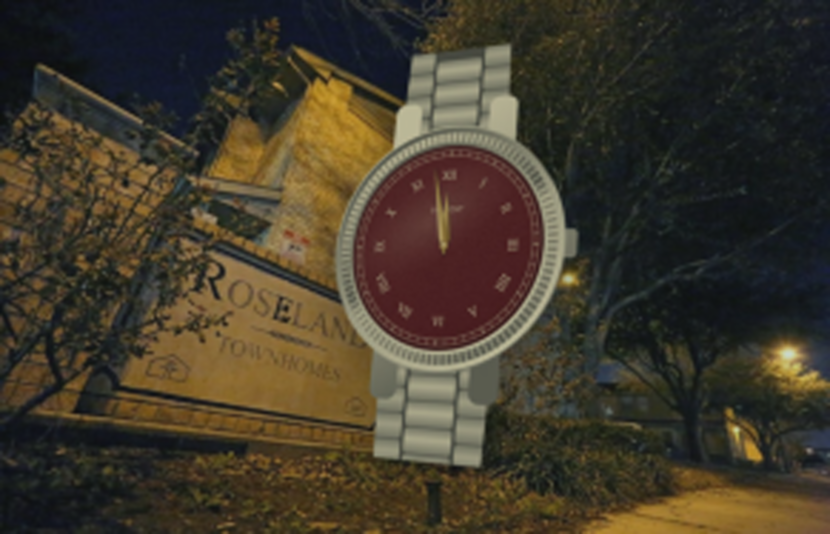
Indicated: 11 h 58 min
